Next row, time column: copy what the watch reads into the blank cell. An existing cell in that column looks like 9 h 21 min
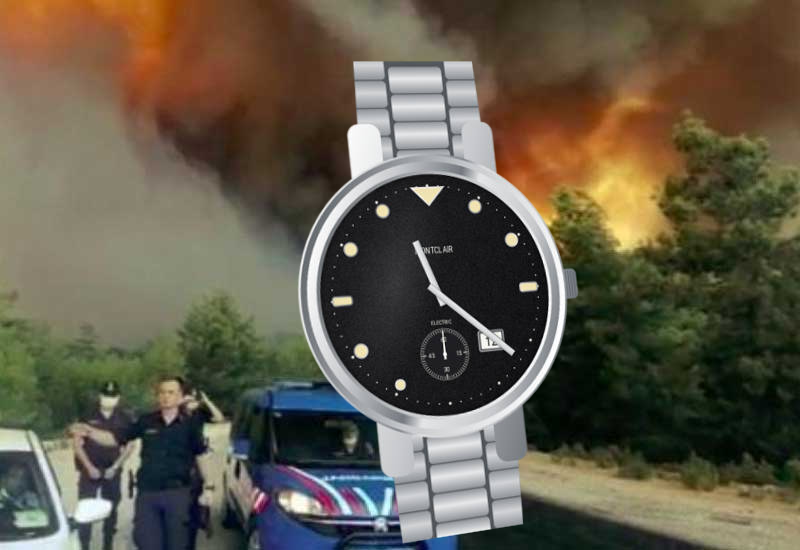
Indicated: 11 h 22 min
